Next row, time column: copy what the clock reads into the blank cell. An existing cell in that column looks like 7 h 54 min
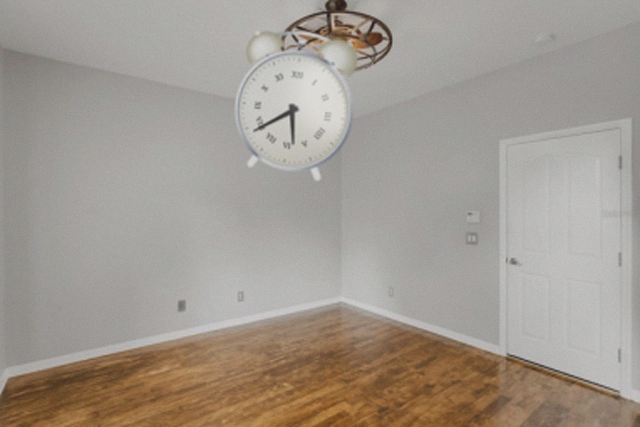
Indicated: 5 h 39 min
